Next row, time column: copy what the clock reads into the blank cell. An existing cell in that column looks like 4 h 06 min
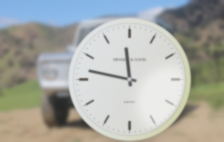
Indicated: 11 h 47 min
